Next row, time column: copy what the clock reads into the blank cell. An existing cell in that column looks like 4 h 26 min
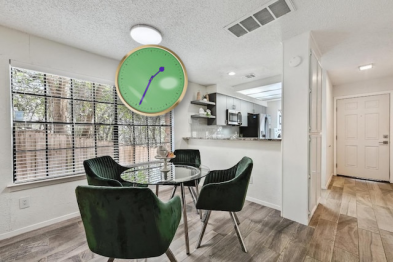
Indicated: 1 h 34 min
